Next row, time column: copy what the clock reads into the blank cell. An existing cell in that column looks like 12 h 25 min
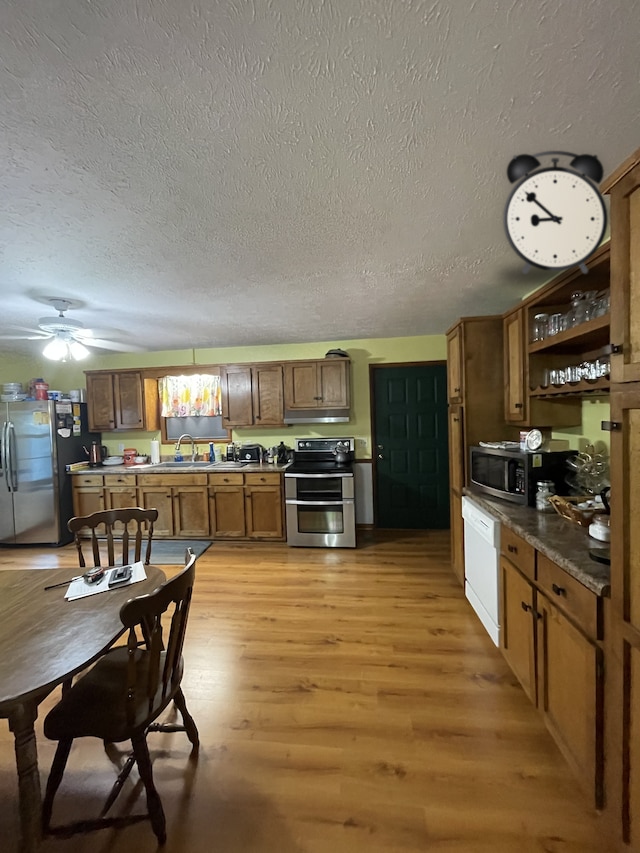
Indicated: 8 h 52 min
